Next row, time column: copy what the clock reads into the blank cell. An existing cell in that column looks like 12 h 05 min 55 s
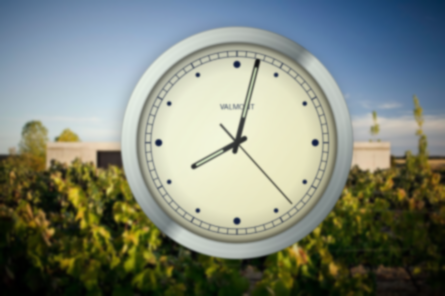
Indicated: 8 h 02 min 23 s
